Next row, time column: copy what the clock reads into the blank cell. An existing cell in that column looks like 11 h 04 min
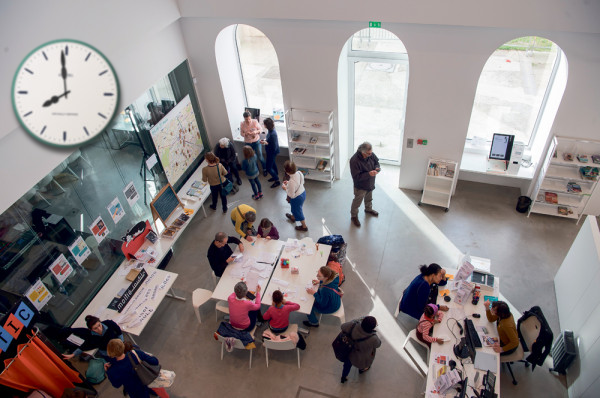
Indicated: 7 h 59 min
